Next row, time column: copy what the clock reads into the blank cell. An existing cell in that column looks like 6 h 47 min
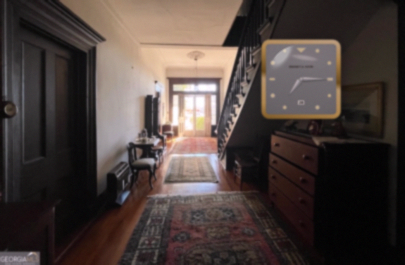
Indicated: 7 h 15 min
